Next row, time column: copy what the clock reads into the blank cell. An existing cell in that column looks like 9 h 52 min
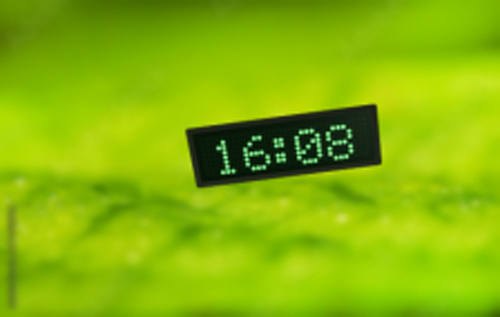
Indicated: 16 h 08 min
